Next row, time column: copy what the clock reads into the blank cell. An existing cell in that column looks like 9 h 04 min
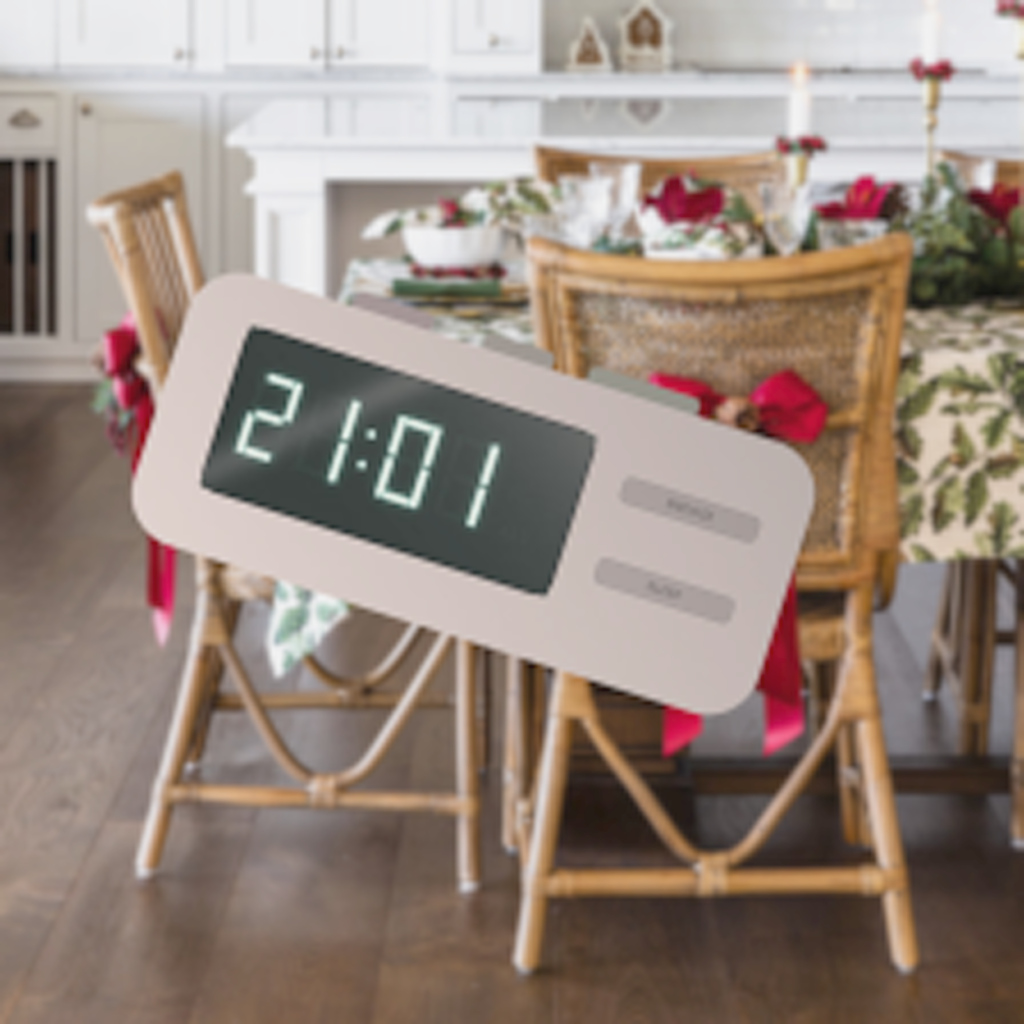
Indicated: 21 h 01 min
